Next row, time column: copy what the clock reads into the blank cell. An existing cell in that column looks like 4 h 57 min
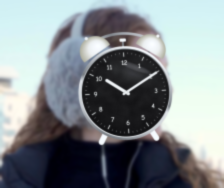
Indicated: 10 h 10 min
